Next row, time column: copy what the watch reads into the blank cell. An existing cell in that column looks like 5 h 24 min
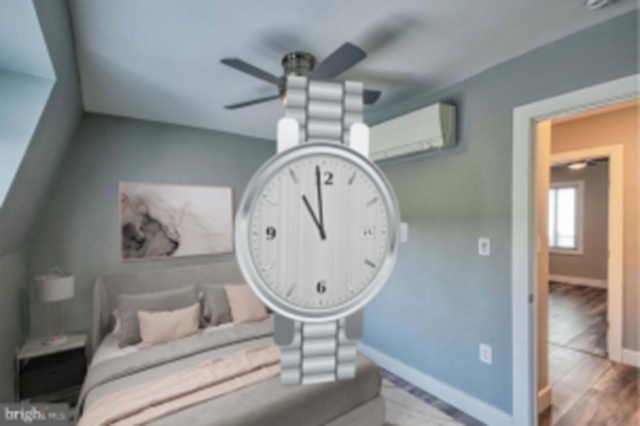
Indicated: 10 h 59 min
